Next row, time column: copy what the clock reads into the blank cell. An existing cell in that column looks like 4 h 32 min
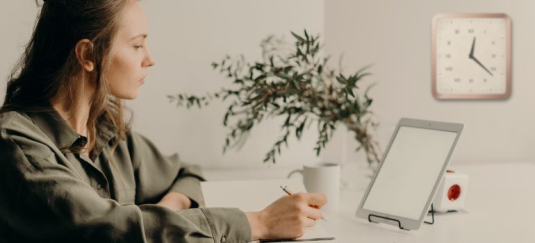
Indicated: 12 h 22 min
